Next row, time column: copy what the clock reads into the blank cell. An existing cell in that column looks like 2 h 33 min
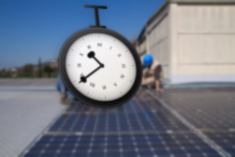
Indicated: 10 h 39 min
